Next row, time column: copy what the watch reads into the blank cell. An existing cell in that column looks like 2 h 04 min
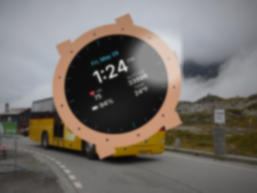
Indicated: 1 h 24 min
